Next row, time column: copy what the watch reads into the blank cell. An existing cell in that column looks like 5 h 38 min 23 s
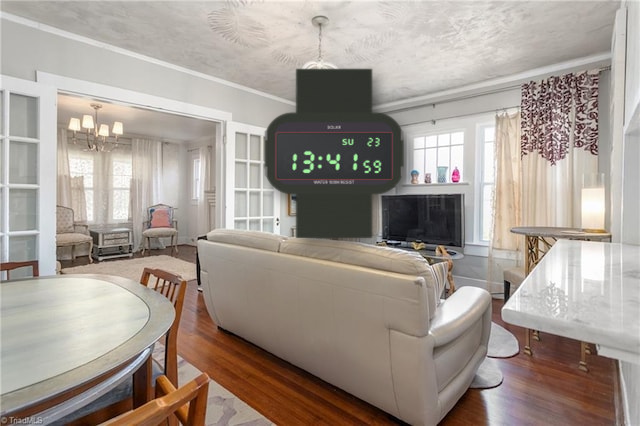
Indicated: 13 h 41 min 59 s
